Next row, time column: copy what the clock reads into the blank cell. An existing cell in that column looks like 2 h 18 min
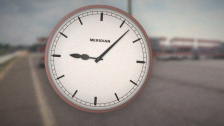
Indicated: 9 h 07 min
